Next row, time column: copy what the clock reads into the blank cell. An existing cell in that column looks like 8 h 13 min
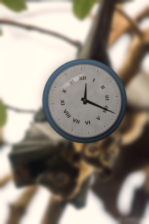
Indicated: 12 h 20 min
